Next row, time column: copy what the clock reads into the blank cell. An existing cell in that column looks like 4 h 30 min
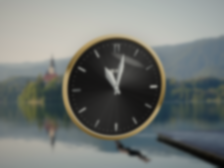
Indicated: 11 h 02 min
